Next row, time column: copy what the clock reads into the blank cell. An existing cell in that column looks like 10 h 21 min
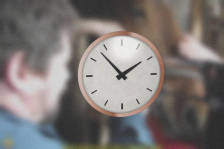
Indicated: 1 h 53 min
